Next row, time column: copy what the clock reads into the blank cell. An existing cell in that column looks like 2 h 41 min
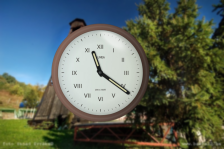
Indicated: 11 h 21 min
